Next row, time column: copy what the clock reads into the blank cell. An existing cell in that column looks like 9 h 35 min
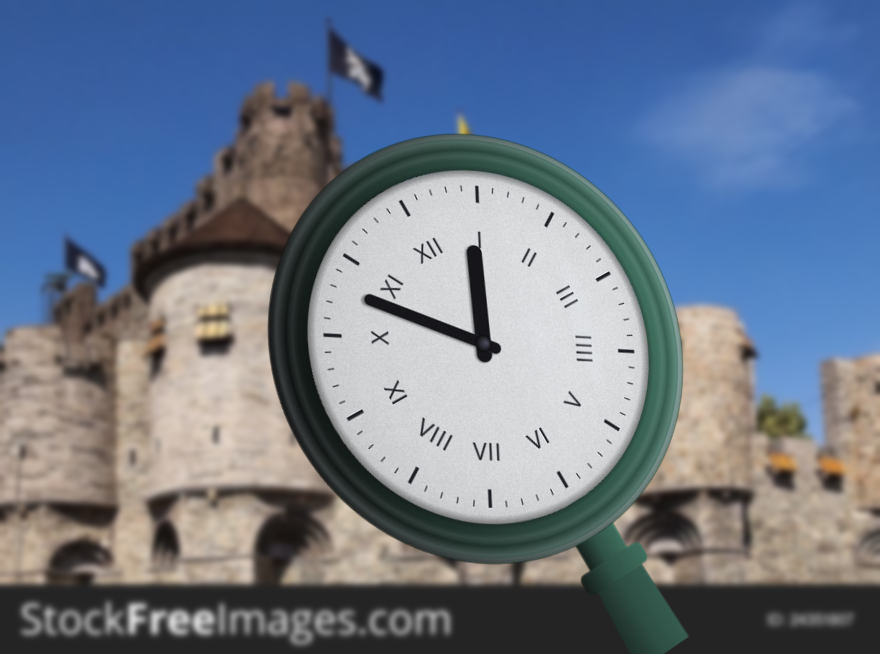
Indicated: 12 h 53 min
